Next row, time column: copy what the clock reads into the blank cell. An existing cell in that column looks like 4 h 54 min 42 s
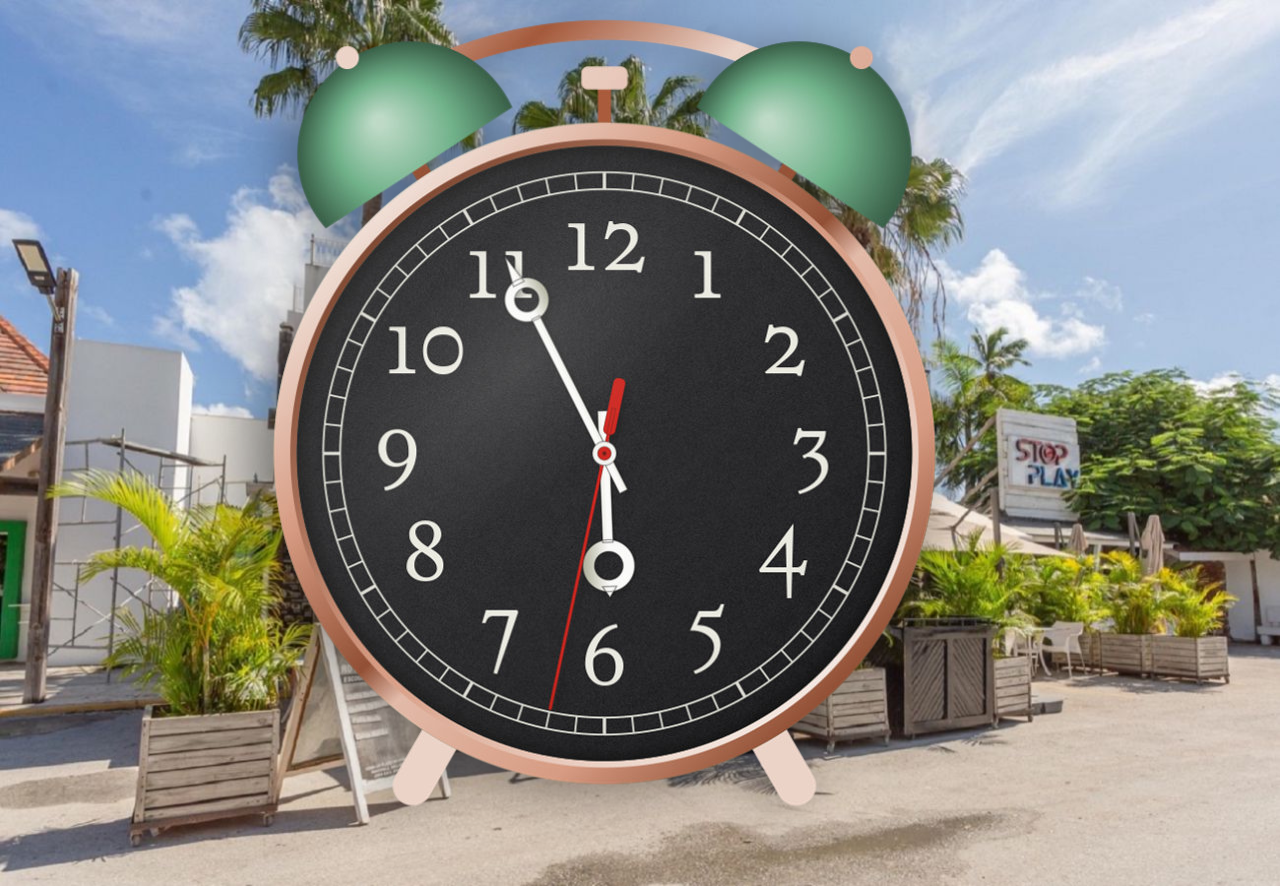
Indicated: 5 h 55 min 32 s
